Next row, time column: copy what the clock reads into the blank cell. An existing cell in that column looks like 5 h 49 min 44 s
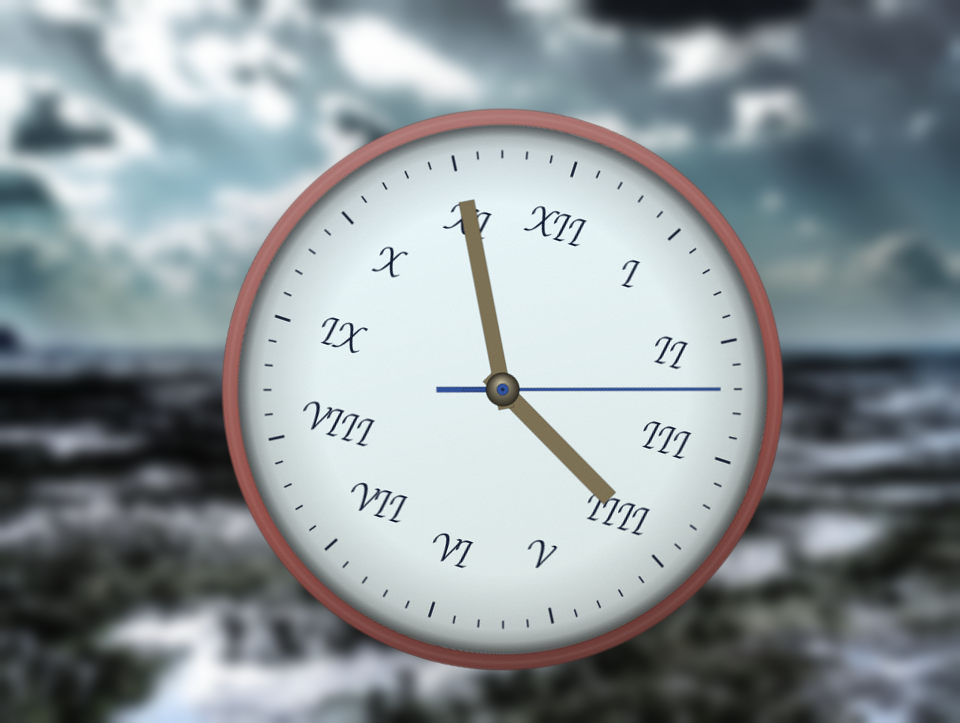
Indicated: 3 h 55 min 12 s
